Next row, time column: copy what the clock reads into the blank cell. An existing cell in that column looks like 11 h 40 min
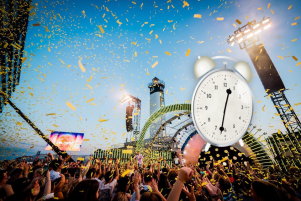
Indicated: 12 h 32 min
